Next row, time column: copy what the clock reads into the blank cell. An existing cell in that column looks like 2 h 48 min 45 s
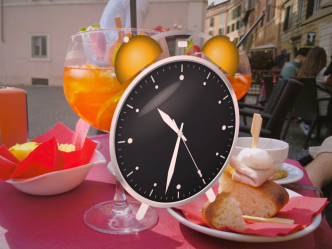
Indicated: 10 h 32 min 25 s
